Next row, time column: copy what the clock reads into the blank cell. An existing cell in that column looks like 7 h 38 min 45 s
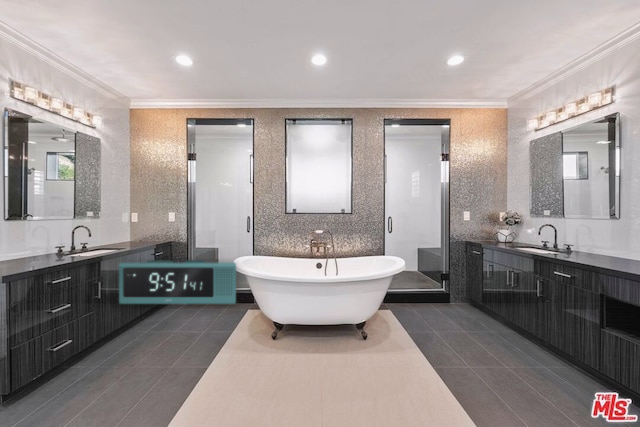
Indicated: 9 h 51 min 41 s
